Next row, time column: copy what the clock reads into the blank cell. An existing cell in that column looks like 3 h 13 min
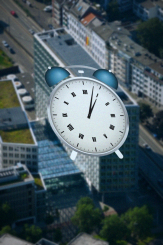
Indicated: 1 h 03 min
